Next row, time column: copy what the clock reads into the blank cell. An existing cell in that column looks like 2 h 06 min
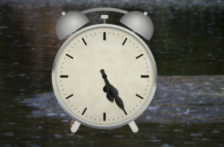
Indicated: 5 h 25 min
